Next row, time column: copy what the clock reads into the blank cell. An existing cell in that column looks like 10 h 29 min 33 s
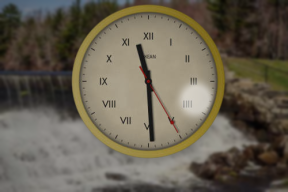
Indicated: 11 h 29 min 25 s
